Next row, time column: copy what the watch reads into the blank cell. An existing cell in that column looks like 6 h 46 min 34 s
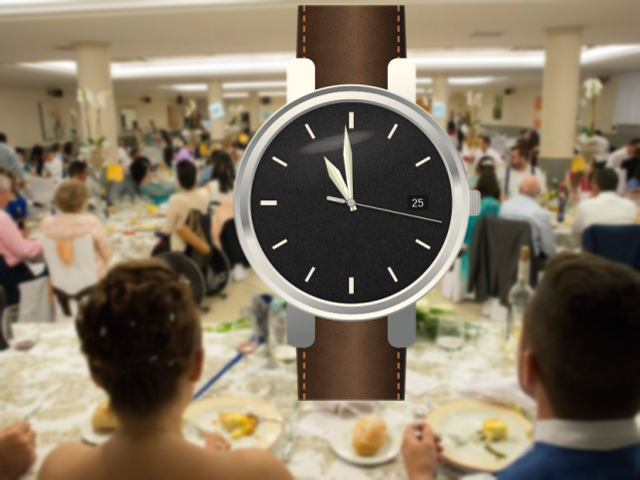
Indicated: 10 h 59 min 17 s
